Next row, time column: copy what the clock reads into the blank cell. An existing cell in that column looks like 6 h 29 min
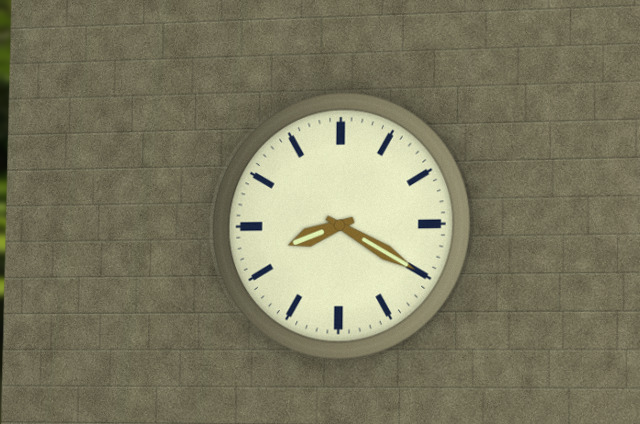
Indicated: 8 h 20 min
